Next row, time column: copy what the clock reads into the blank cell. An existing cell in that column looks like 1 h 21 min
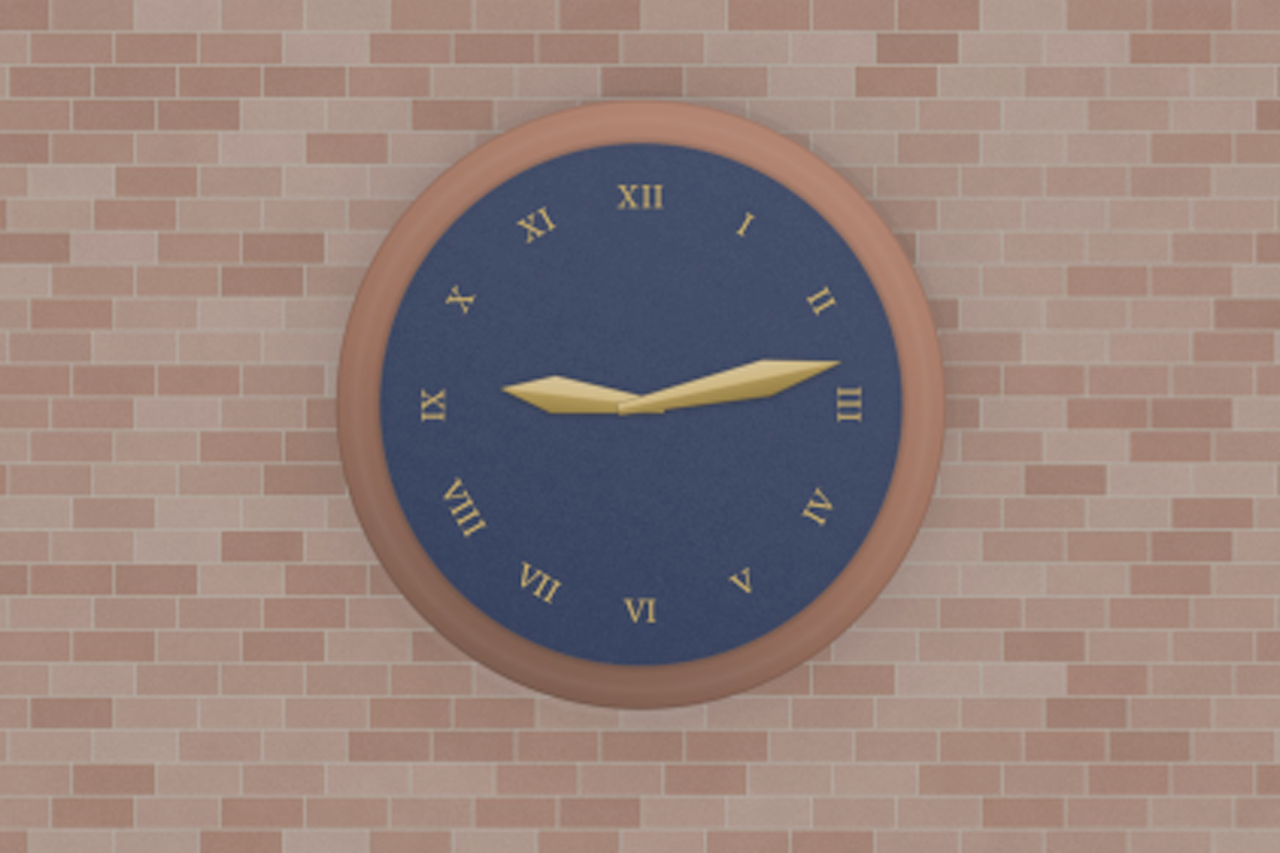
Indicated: 9 h 13 min
